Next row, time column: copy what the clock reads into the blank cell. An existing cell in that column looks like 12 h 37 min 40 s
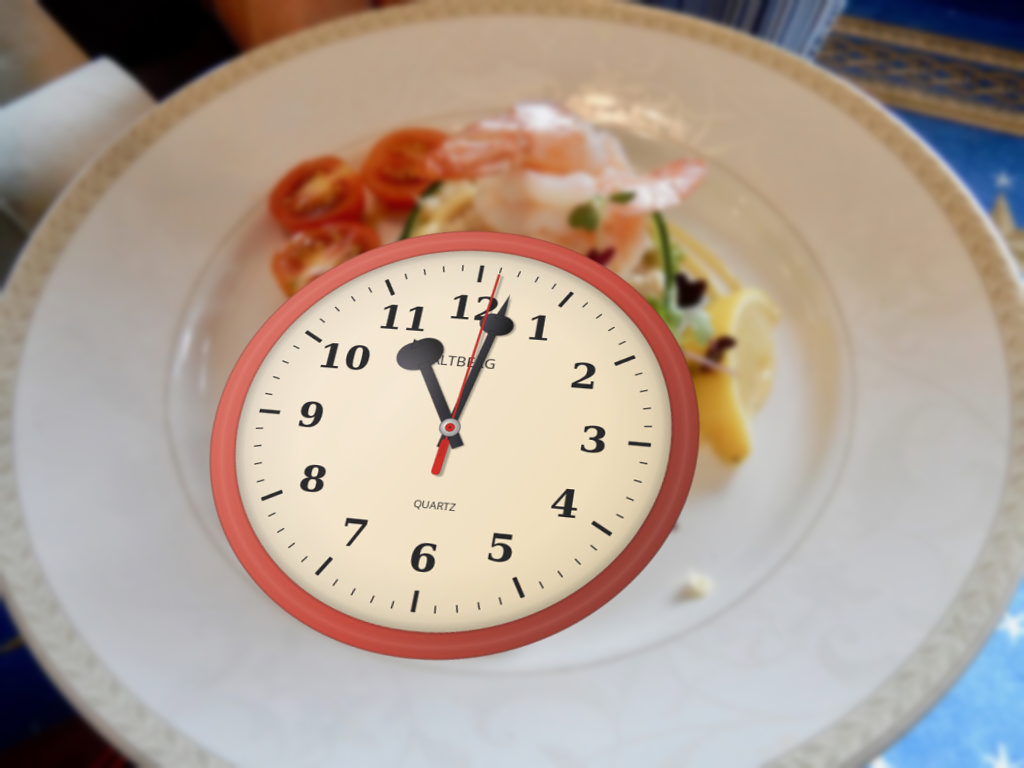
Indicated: 11 h 02 min 01 s
